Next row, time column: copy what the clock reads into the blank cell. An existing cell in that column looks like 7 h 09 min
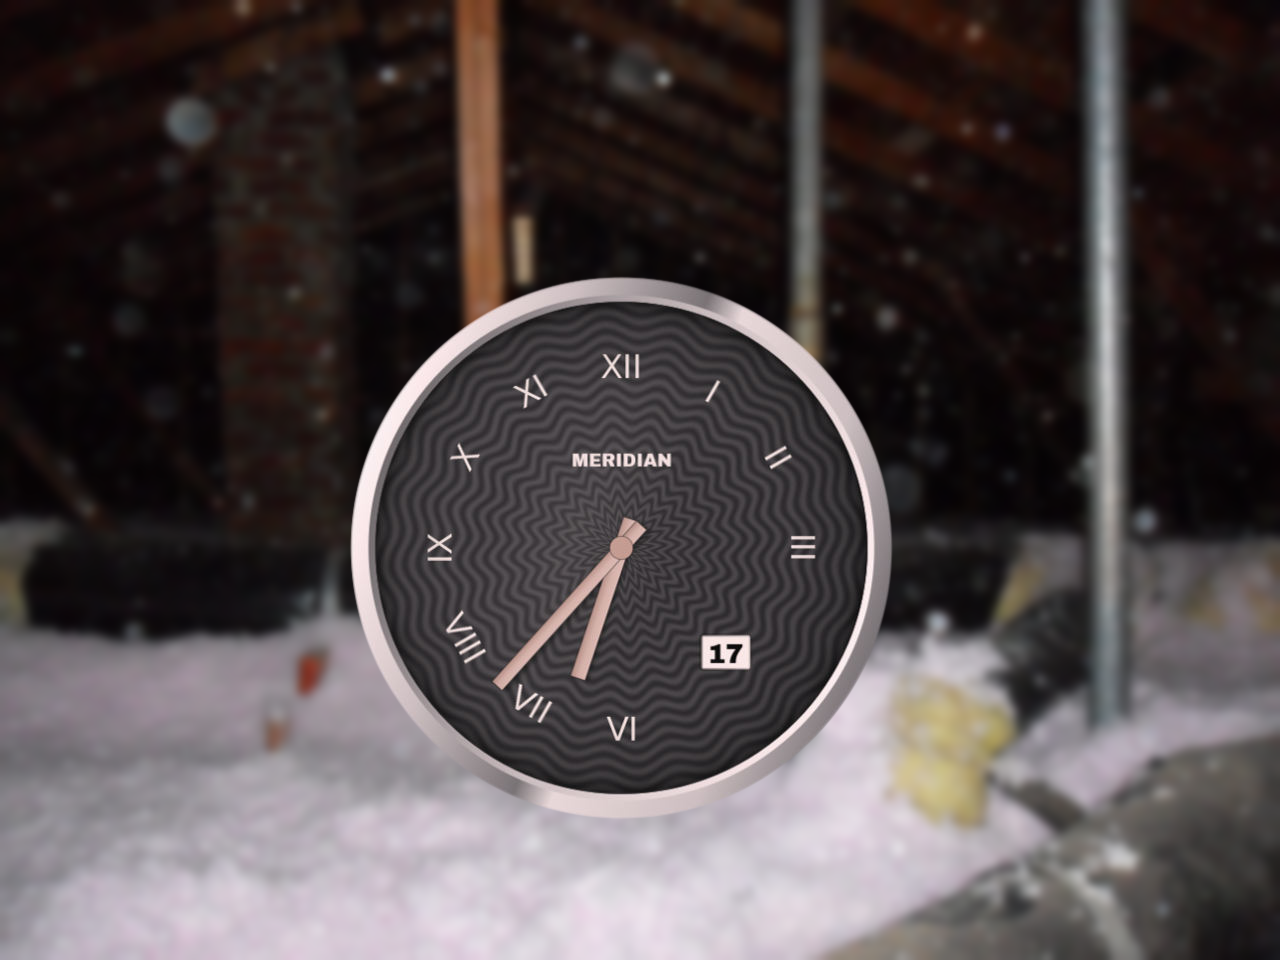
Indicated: 6 h 37 min
